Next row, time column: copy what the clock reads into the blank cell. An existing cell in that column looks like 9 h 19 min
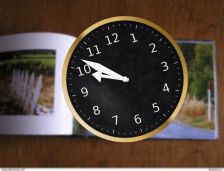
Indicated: 9 h 52 min
